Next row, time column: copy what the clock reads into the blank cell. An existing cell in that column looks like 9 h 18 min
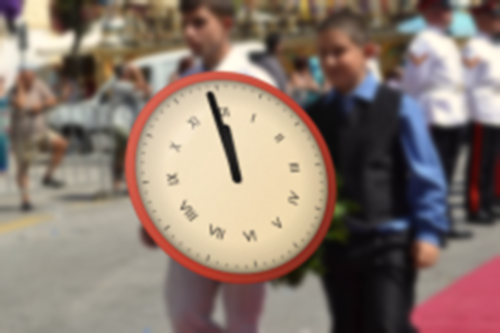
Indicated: 11 h 59 min
